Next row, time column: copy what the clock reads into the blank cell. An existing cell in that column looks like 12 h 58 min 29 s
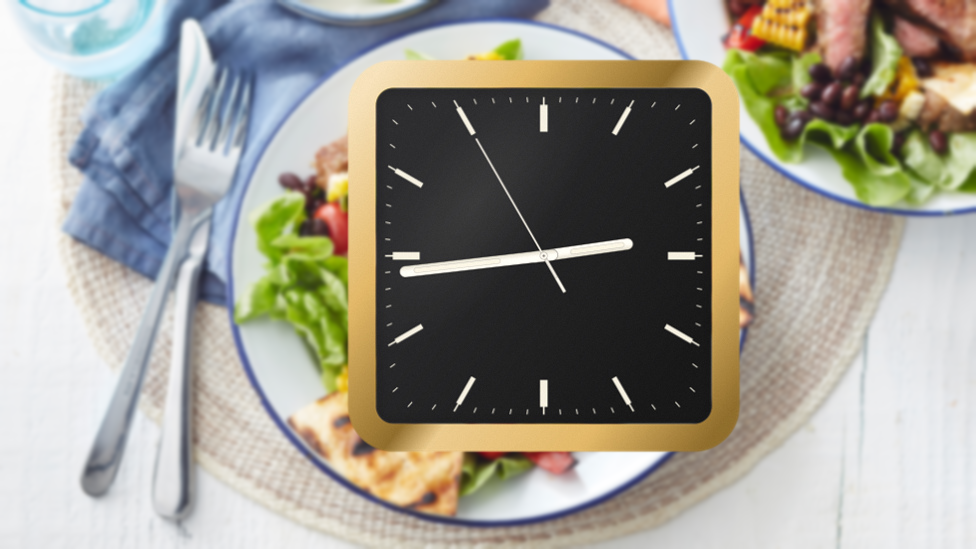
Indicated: 2 h 43 min 55 s
